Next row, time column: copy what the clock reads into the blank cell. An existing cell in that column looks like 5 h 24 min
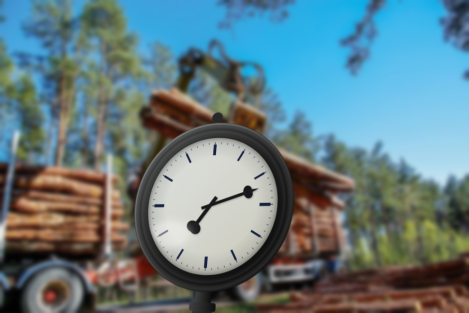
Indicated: 7 h 12 min
